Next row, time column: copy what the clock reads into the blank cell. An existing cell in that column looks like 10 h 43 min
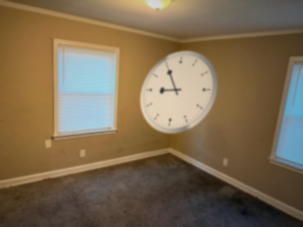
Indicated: 8 h 55 min
